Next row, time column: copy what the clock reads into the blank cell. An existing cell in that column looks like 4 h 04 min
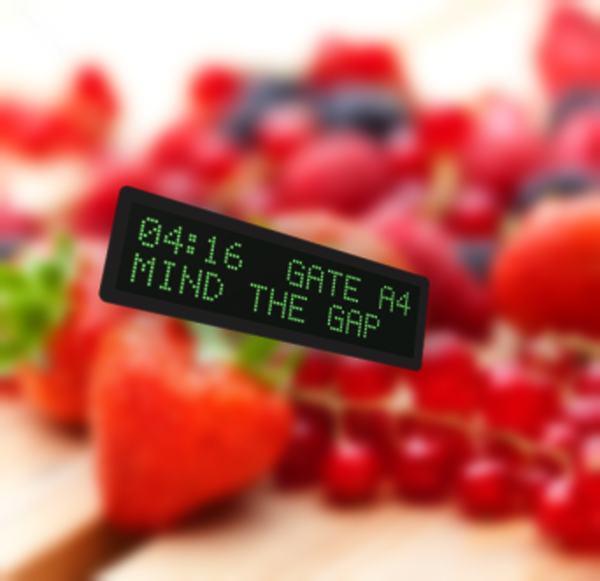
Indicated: 4 h 16 min
